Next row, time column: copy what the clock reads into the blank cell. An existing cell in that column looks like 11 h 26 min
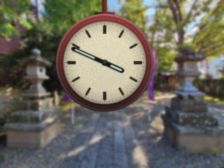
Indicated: 3 h 49 min
